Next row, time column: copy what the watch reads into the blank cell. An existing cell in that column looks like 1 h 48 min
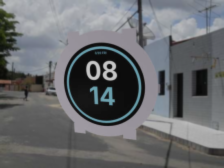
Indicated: 8 h 14 min
